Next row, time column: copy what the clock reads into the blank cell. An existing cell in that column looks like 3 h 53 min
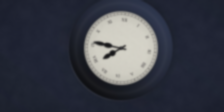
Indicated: 7 h 46 min
